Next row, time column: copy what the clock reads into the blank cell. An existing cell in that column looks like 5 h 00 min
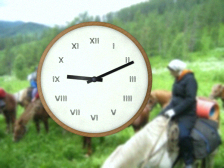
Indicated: 9 h 11 min
